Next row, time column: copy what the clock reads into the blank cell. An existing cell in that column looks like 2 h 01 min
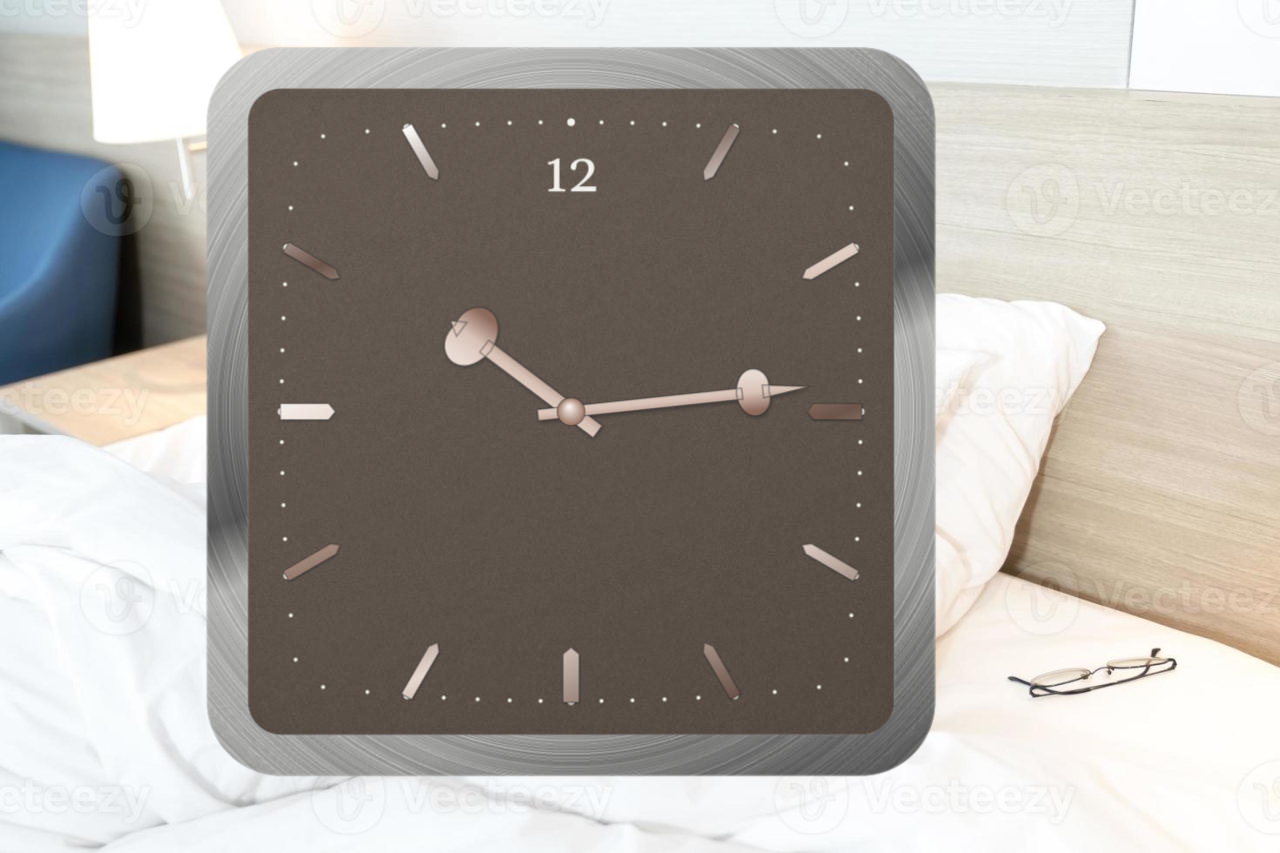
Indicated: 10 h 14 min
